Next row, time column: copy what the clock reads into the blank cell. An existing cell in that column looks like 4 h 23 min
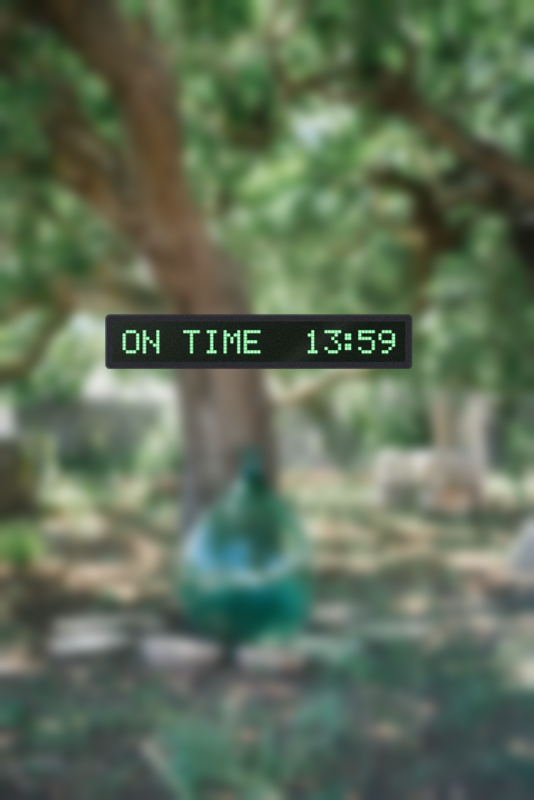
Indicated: 13 h 59 min
